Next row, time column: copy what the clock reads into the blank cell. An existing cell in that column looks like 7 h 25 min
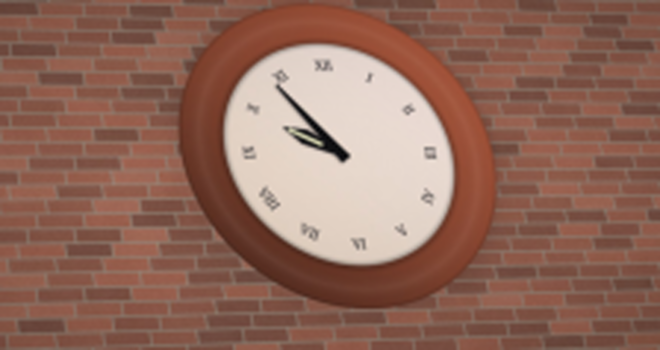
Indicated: 9 h 54 min
